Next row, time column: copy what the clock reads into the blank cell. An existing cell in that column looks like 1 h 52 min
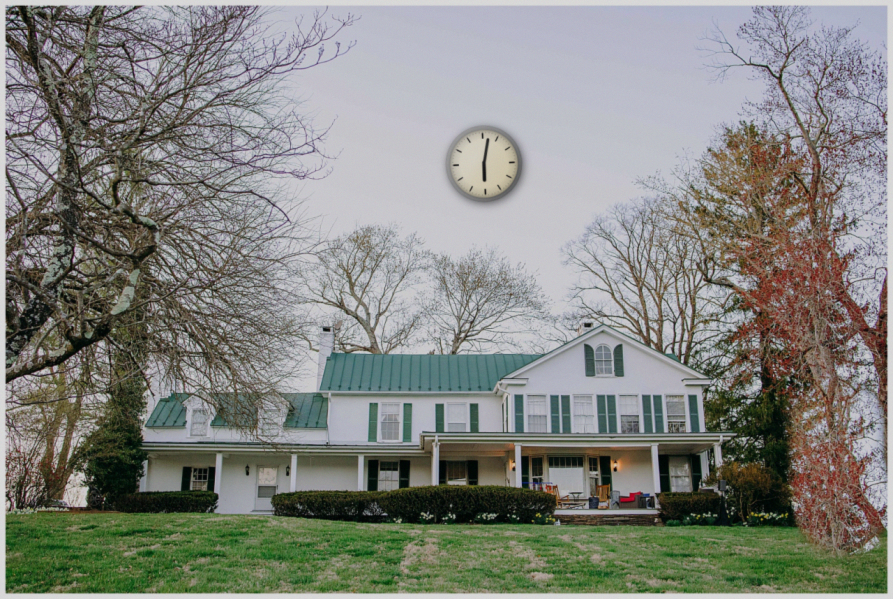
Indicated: 6 h 02 min
